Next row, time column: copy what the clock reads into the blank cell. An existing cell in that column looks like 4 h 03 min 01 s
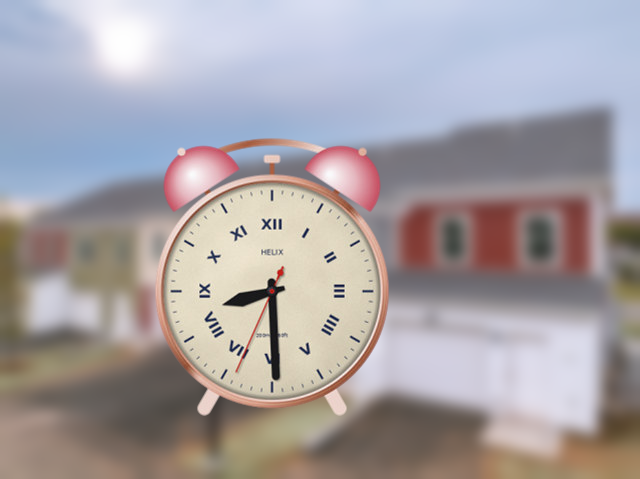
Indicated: 8 h 29 min 34 s
